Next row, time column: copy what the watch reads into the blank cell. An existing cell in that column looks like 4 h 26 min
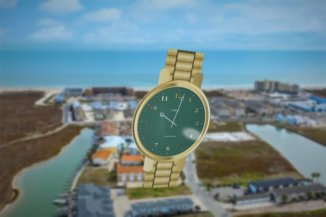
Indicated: 10 h 02 min
